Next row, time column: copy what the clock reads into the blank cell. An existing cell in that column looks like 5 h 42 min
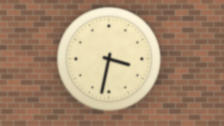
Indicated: 3 h 32 min
